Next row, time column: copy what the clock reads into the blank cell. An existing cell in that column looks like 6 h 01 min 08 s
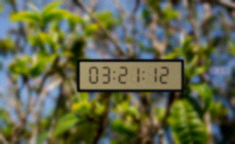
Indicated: 3 h 21 min 12 s
